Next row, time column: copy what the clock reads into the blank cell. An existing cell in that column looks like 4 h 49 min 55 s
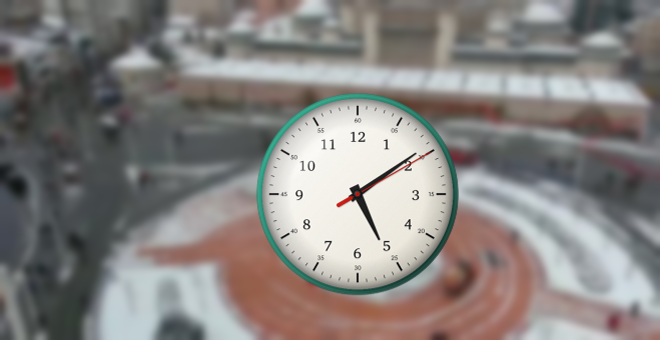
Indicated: 5 h 09 min 10 s
